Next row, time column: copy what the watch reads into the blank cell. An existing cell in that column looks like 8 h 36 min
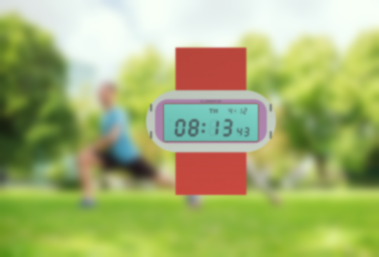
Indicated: 8 h 13 min
